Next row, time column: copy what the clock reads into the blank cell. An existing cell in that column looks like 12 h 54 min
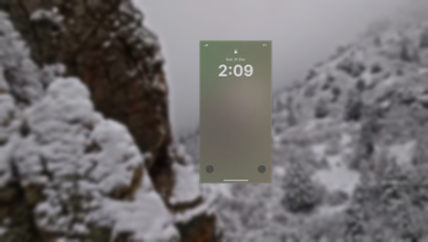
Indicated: 2 h 09 min
